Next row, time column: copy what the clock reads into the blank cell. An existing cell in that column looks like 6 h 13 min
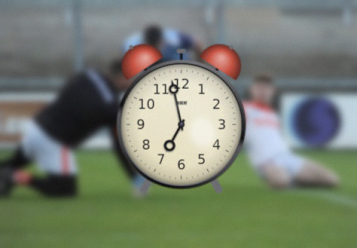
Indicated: 6 h 58 min
